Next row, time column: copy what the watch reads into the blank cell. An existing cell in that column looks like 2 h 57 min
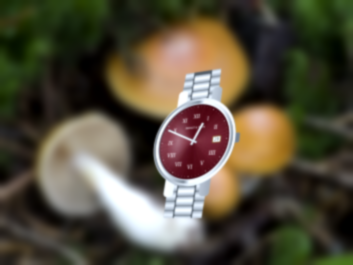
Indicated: 12 h 49 min
